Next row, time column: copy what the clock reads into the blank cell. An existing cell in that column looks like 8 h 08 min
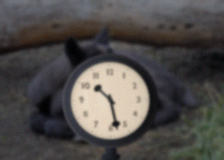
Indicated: 10 h 28 min
